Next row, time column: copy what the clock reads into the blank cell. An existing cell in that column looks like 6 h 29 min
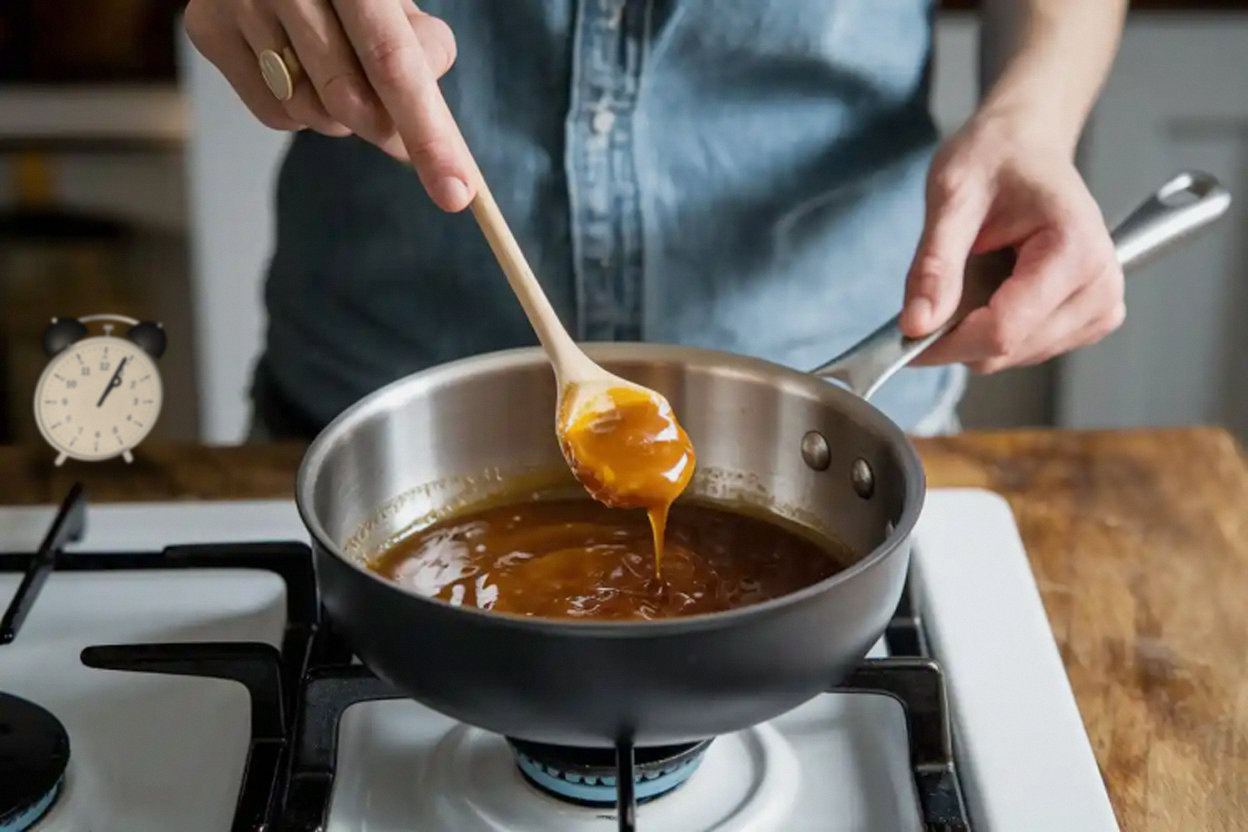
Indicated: 1 h 04 min
